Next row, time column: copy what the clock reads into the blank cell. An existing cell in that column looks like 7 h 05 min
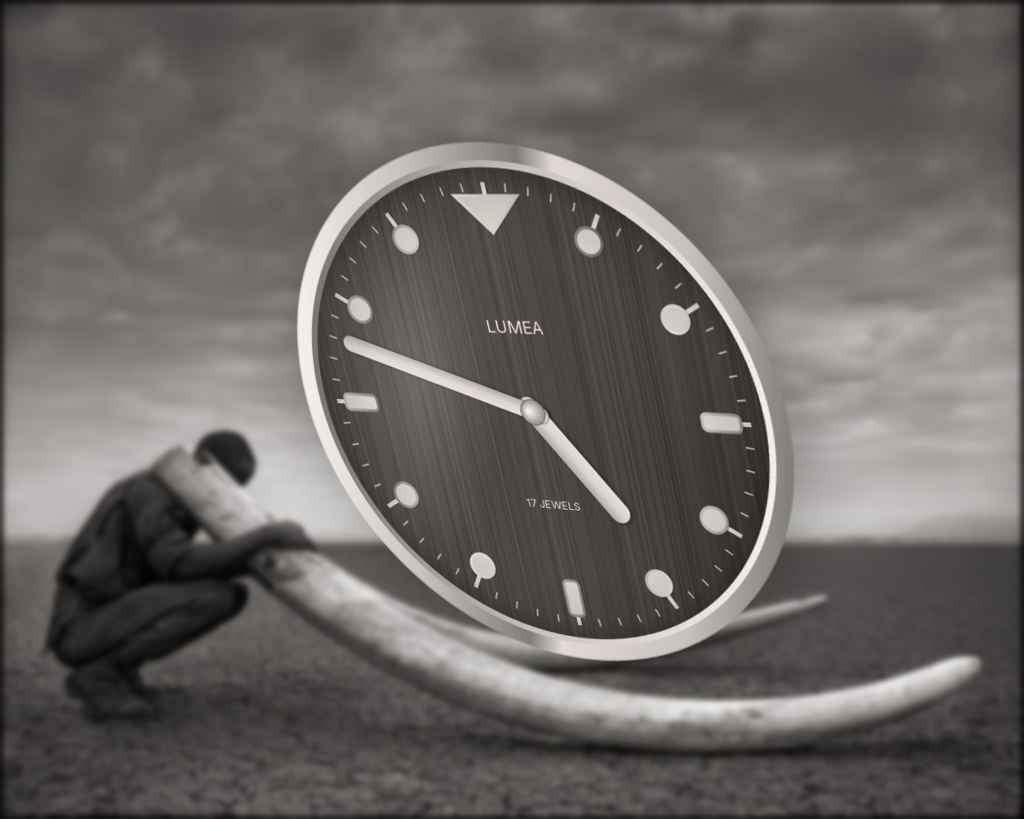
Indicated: 4 h 48 min
